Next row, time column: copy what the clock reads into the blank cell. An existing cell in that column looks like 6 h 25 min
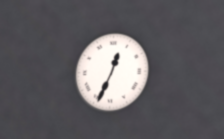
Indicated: 12 h 34 min
